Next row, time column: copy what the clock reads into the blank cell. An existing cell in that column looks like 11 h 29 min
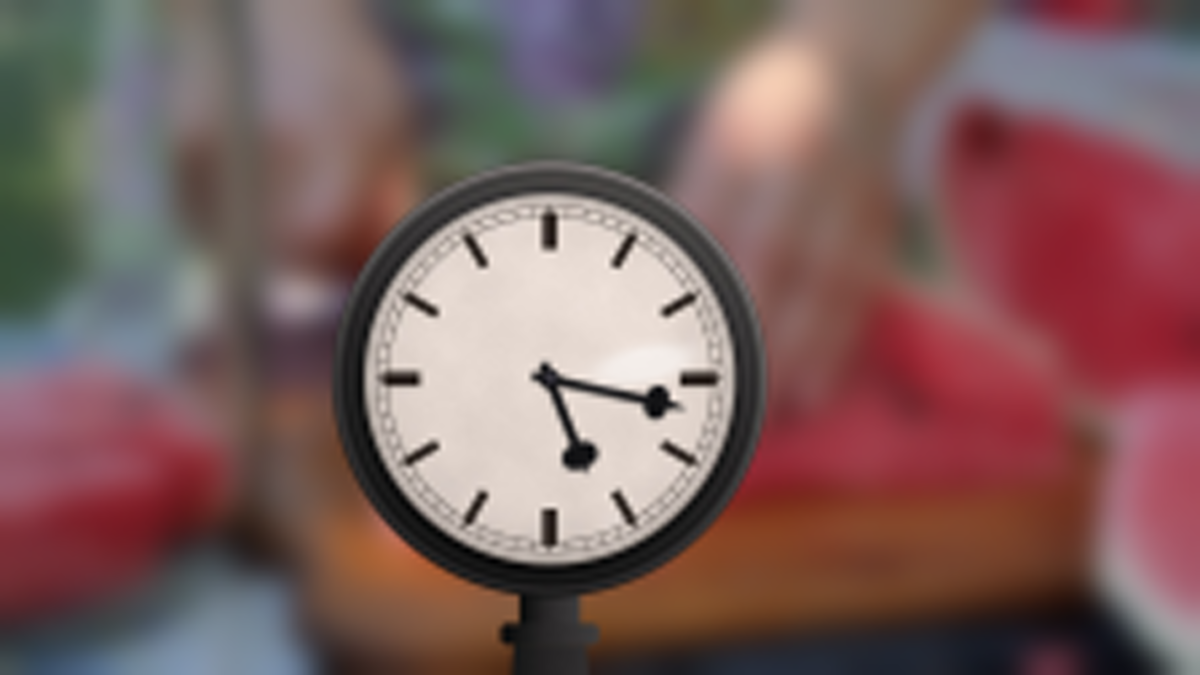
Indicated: 5 h 17 min
